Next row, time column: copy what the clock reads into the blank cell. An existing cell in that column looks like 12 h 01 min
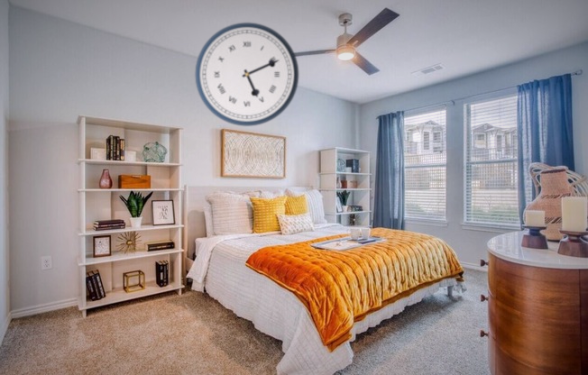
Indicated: 5 h 11 min
